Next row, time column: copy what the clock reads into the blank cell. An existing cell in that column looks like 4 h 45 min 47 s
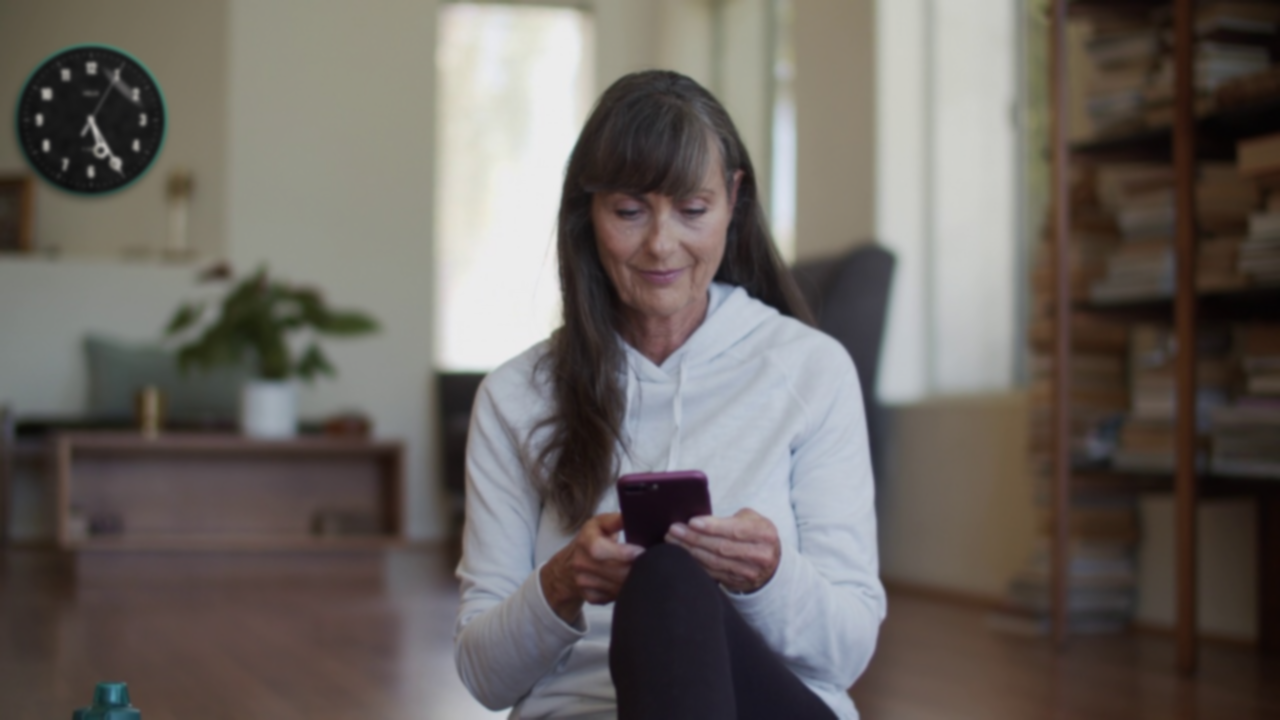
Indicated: 5 h 25 min 05 s
